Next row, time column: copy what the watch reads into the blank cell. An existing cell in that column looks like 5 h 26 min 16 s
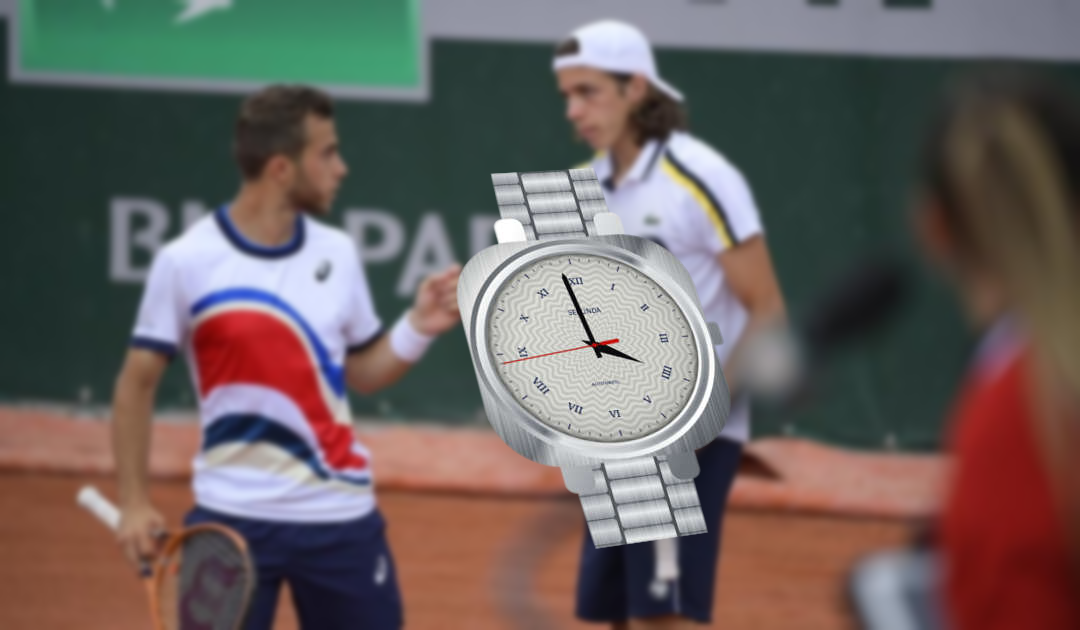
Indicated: 3 h 58 min 44 s
